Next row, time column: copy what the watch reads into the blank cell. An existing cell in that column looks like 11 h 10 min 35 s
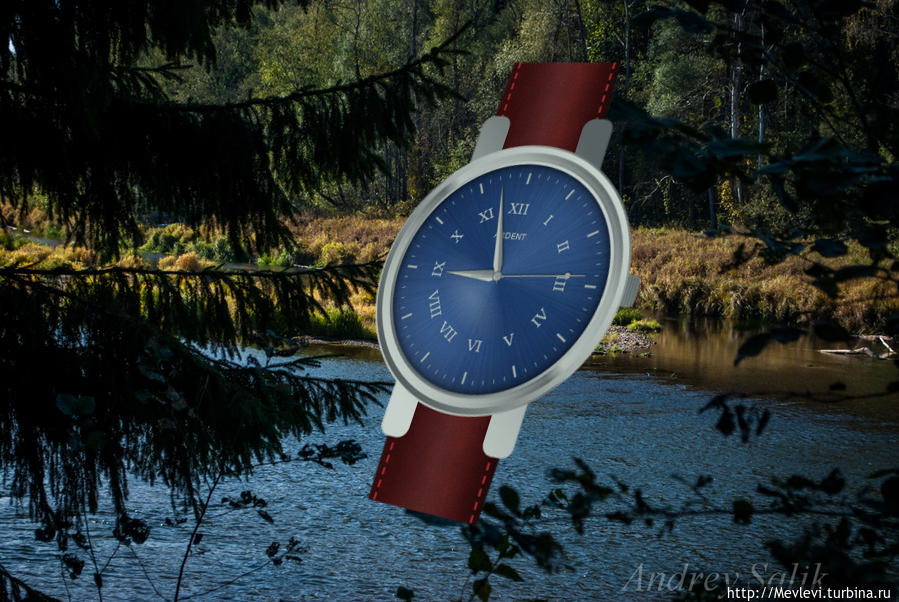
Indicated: 8 h 57 min 14 s
